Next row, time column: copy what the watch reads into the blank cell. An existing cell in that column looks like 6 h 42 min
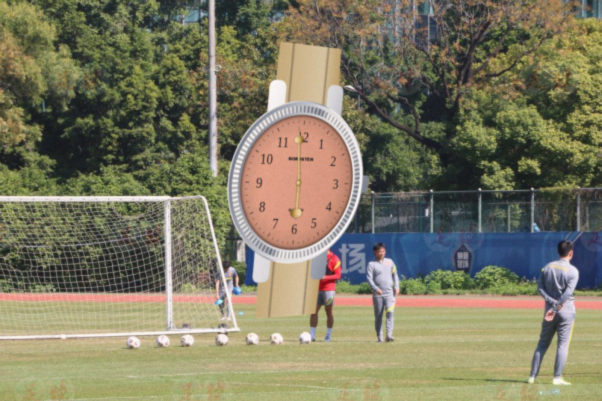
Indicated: 5 h 59 min
